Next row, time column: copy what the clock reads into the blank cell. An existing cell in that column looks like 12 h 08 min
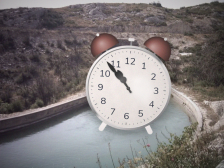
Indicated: 10 h 53 min
